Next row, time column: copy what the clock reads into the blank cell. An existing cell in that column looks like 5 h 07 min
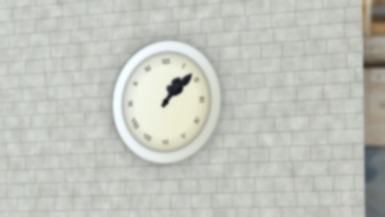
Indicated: 1 h 08 min
